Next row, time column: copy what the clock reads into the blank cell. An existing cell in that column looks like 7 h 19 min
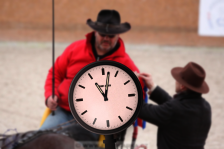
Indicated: 11 h 02 min
